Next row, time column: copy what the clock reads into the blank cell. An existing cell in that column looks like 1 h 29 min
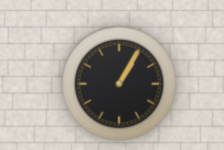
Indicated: 1 h 05 min
